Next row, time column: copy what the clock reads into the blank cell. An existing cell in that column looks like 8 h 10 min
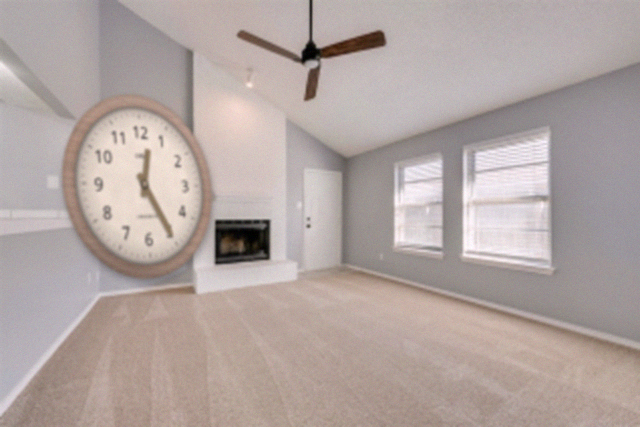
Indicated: 12 h 25 min
